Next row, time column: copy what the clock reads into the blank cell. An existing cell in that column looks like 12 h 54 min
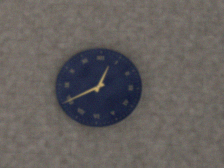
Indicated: 12 h 40 min
